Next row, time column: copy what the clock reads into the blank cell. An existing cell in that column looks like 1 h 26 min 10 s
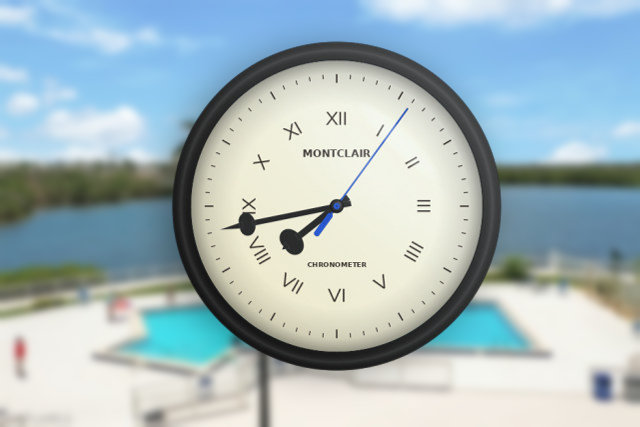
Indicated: 7 h 43 min 06 s
